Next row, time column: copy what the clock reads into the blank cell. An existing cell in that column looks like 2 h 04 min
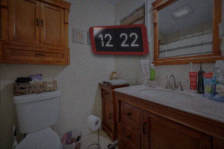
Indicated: 12 h 22 min
